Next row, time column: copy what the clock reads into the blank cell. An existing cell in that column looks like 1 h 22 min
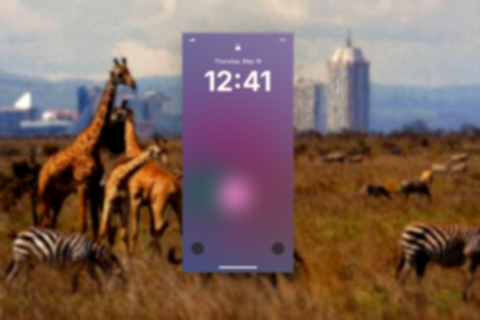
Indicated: 12 h 41 min
